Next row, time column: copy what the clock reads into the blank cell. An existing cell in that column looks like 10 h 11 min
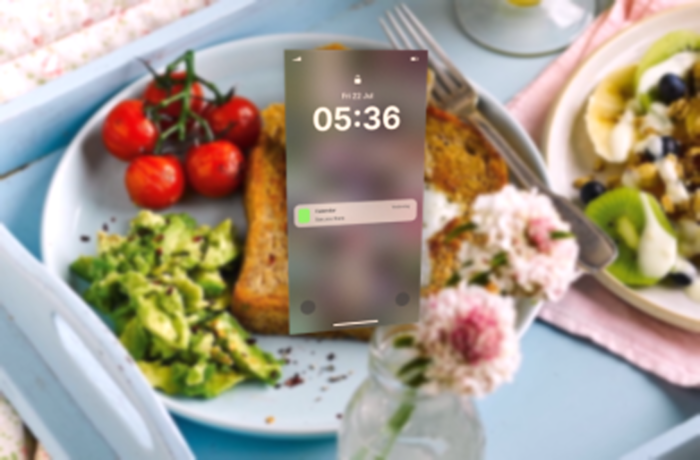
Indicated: 5 h 36 min
